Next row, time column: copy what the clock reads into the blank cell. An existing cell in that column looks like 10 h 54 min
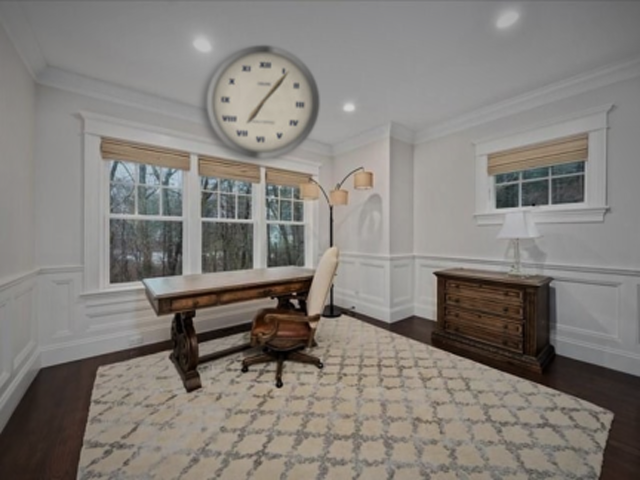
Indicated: 7 h 06 min
